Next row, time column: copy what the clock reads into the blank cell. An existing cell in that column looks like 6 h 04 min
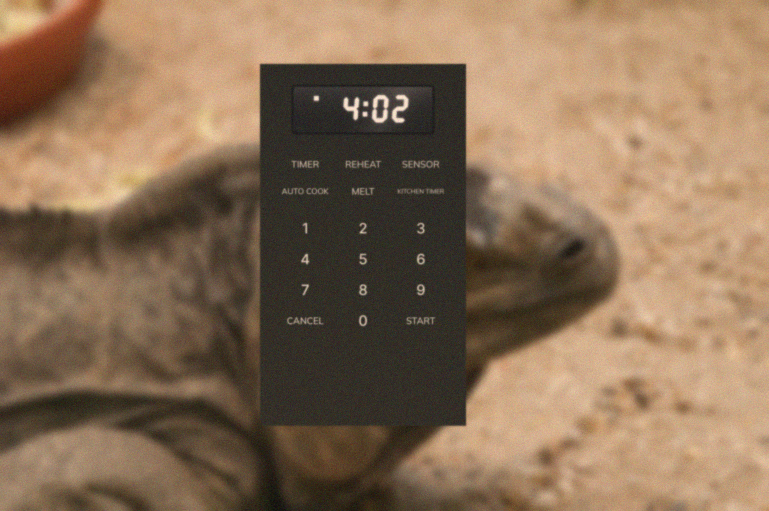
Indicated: 4 h 02 min
